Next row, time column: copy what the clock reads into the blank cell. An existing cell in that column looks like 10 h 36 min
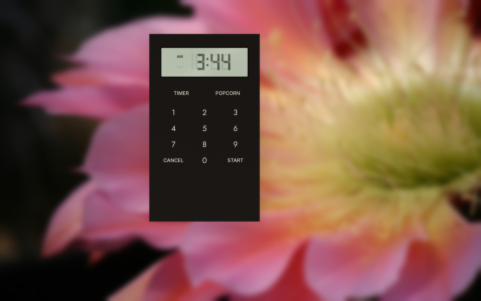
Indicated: 3 h 44 min
